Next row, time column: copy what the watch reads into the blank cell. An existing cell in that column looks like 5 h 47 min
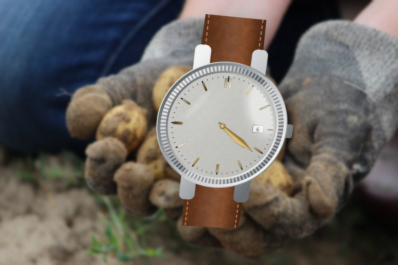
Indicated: 4 h 21 min
